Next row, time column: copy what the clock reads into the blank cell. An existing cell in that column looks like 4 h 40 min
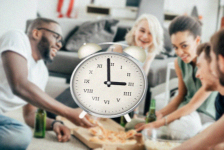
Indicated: 2 h 59 min
